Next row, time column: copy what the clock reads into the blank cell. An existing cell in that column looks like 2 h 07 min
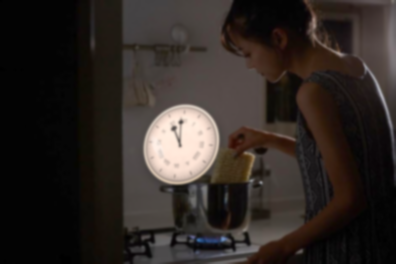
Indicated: 10 h 59 min
